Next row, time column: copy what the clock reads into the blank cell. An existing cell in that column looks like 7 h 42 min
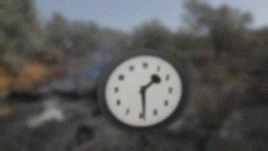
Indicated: 1 h 29 min
